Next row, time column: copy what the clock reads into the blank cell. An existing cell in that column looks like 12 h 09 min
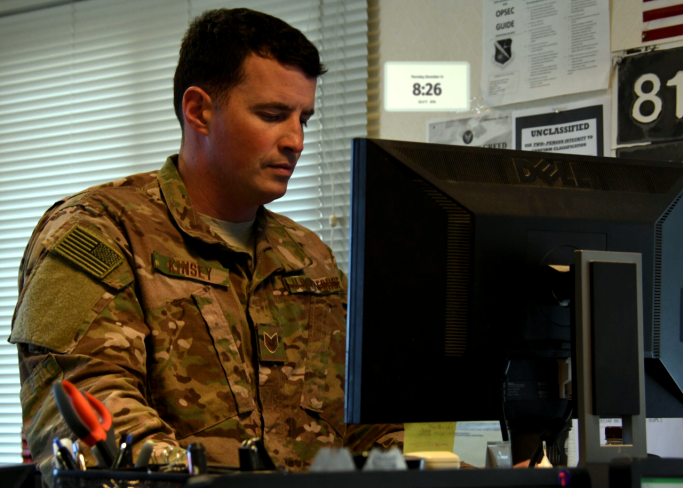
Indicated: 8 h 26 min
